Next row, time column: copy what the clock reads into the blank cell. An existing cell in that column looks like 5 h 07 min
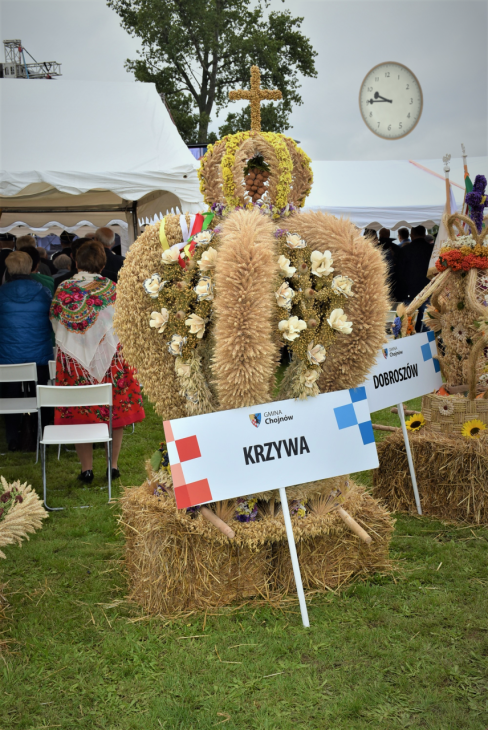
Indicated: 9 h 45 min
